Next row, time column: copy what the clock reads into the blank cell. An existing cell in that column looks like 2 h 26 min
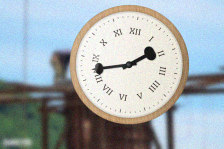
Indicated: 1 h 42 min
